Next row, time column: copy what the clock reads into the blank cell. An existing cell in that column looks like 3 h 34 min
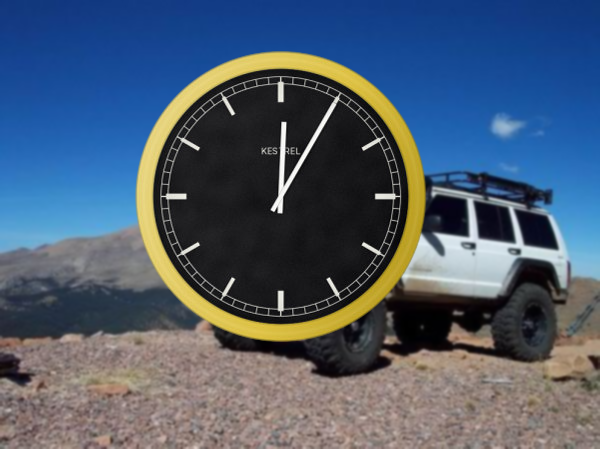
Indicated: 12 h 05 min
